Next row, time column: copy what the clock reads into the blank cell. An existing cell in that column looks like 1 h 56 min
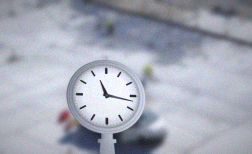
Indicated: 11 h 17 min
